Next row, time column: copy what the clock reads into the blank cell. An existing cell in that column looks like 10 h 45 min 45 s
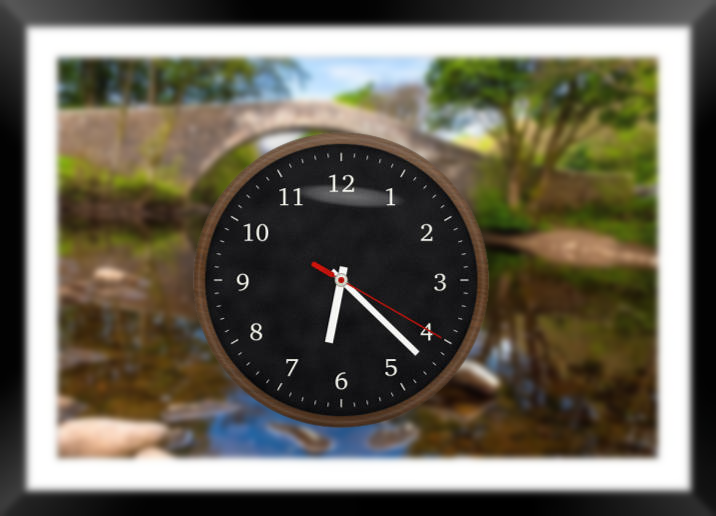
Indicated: 6 h 22 min 20 s
